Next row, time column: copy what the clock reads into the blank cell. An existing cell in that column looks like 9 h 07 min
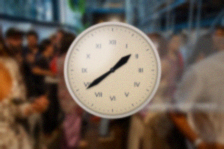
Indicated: 1 h 39 min
